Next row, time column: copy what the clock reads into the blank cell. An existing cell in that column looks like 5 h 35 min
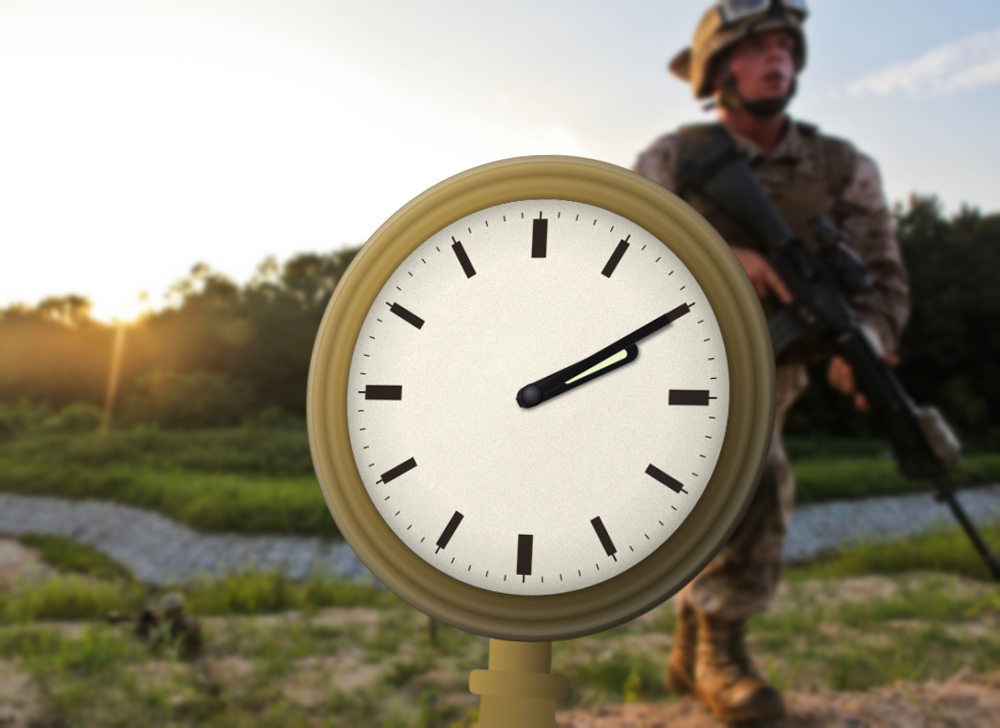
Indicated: 2 h 10 min
